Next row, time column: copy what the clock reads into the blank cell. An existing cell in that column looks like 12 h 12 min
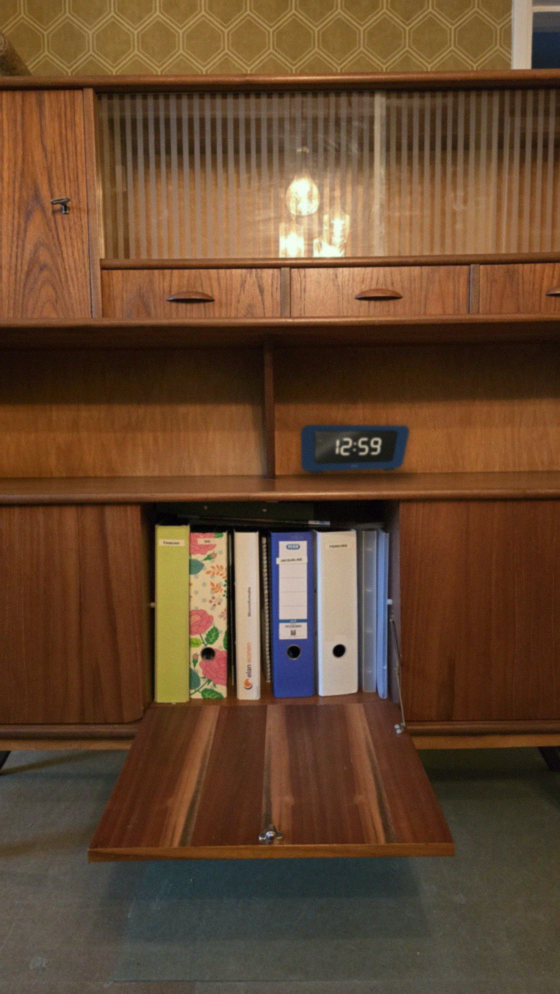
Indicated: 12 h 59 min
